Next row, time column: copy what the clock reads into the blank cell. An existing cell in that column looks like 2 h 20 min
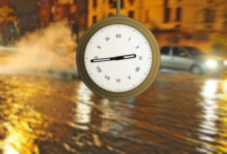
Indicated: 2 h 44 min
